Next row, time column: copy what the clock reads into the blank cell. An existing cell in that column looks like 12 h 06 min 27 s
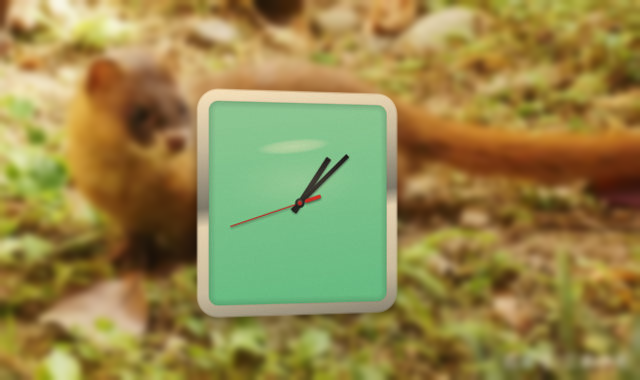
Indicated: 1 h 07 min 42 s
